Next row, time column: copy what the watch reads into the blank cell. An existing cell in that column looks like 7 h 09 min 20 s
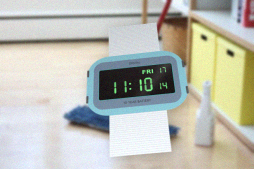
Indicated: 11 h 10 min 14 s
